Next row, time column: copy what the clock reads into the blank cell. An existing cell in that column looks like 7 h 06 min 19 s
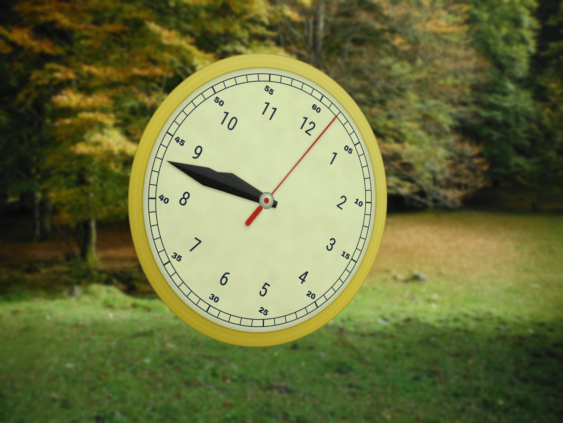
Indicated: 8 h 43 min 02 s
